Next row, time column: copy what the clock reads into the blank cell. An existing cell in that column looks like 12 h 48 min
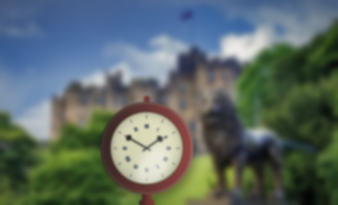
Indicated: 1 h 50 min
